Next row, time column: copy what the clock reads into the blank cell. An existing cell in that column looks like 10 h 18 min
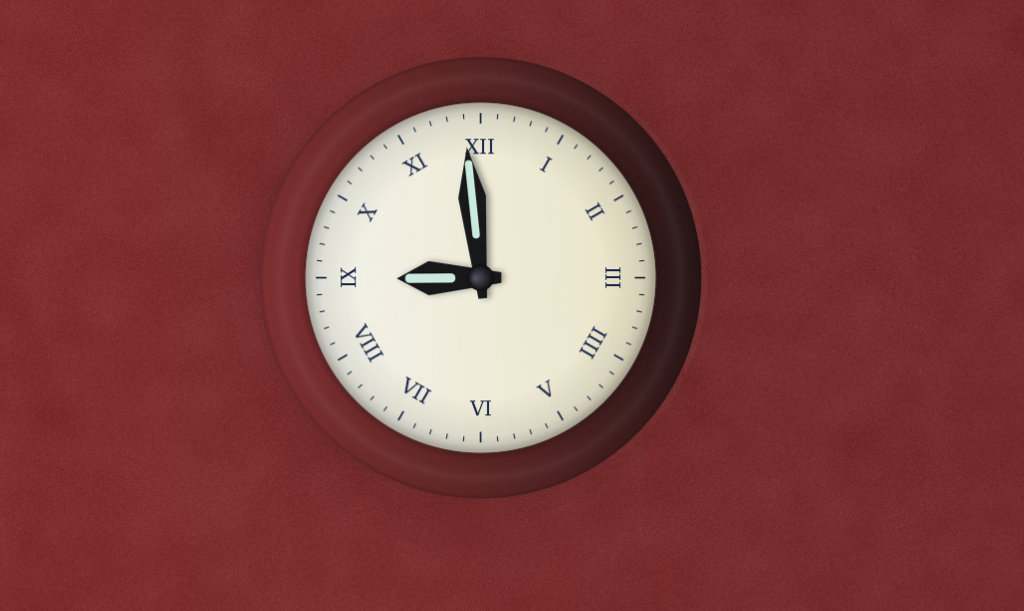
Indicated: 8 h 59 min
